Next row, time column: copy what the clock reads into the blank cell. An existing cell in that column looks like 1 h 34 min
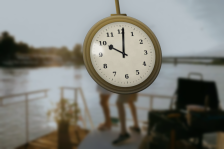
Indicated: 10 h 01 min
